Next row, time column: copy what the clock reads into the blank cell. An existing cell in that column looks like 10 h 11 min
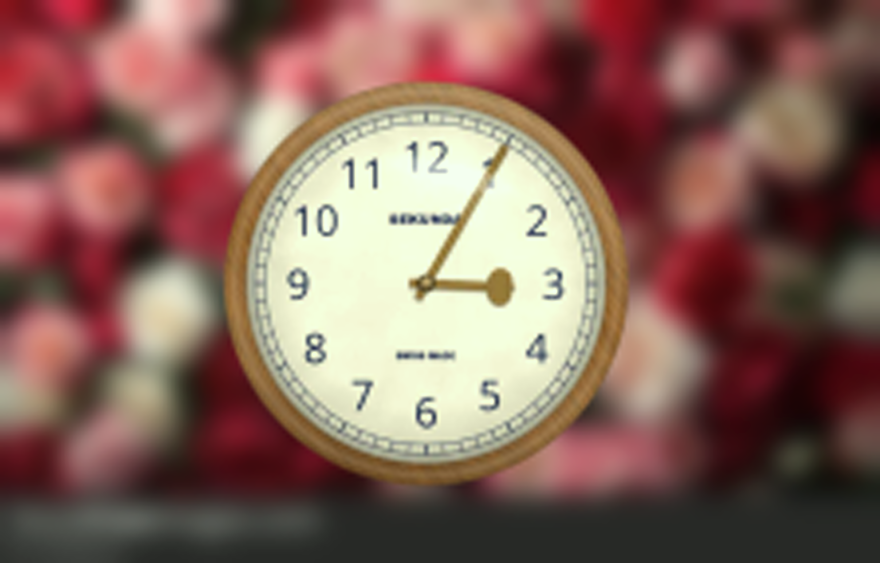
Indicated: 3 h 05 min
